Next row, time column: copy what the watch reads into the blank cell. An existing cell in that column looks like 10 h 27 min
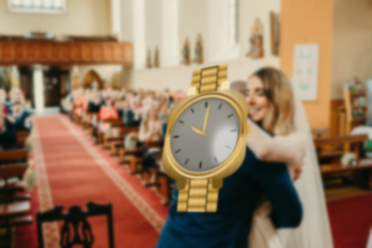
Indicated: 10 h 01 min
